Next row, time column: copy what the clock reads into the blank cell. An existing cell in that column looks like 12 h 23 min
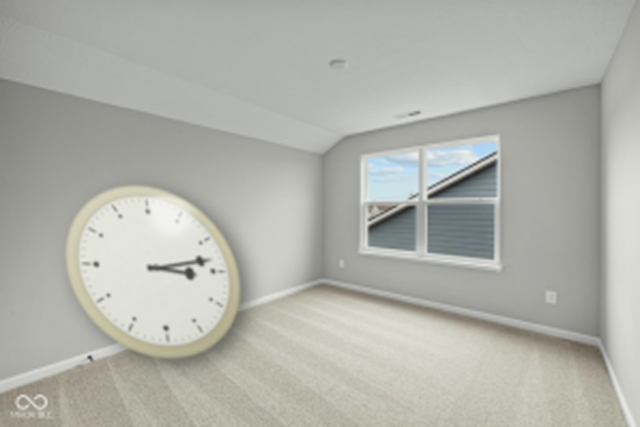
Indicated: 3 h 13 min
